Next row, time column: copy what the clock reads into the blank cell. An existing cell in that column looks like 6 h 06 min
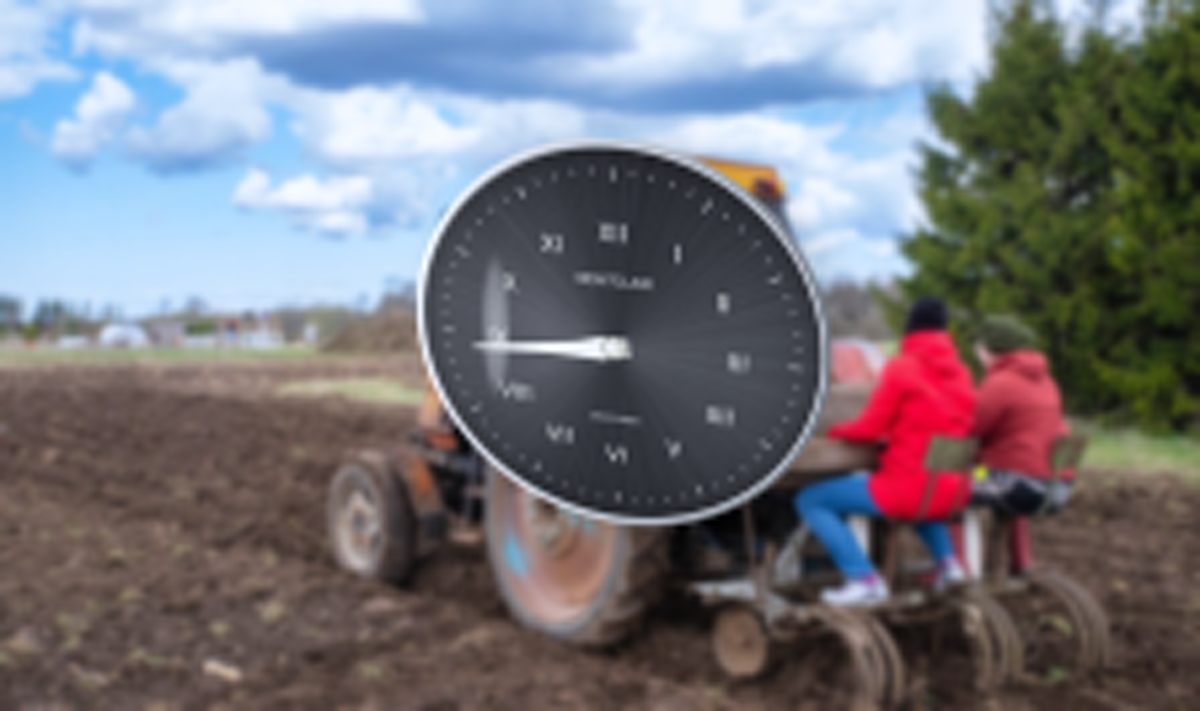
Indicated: 8 h 44 min
